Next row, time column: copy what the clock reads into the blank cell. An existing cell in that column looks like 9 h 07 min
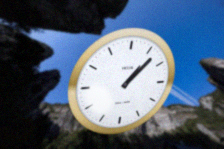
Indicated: 1 h 07 min
